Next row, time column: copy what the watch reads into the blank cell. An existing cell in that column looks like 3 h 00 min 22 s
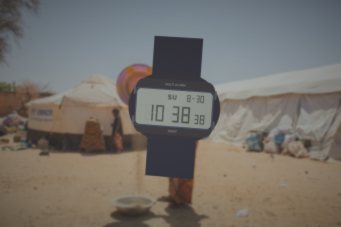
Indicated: 10 h 38 min 38 s
